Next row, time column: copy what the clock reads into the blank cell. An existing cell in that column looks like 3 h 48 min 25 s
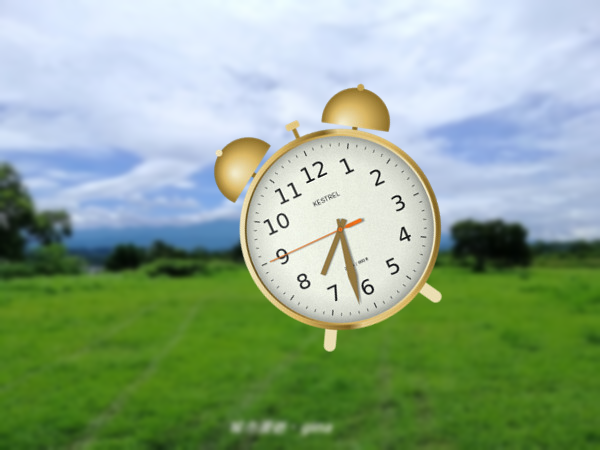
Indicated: 7 h 31 min 45 s
